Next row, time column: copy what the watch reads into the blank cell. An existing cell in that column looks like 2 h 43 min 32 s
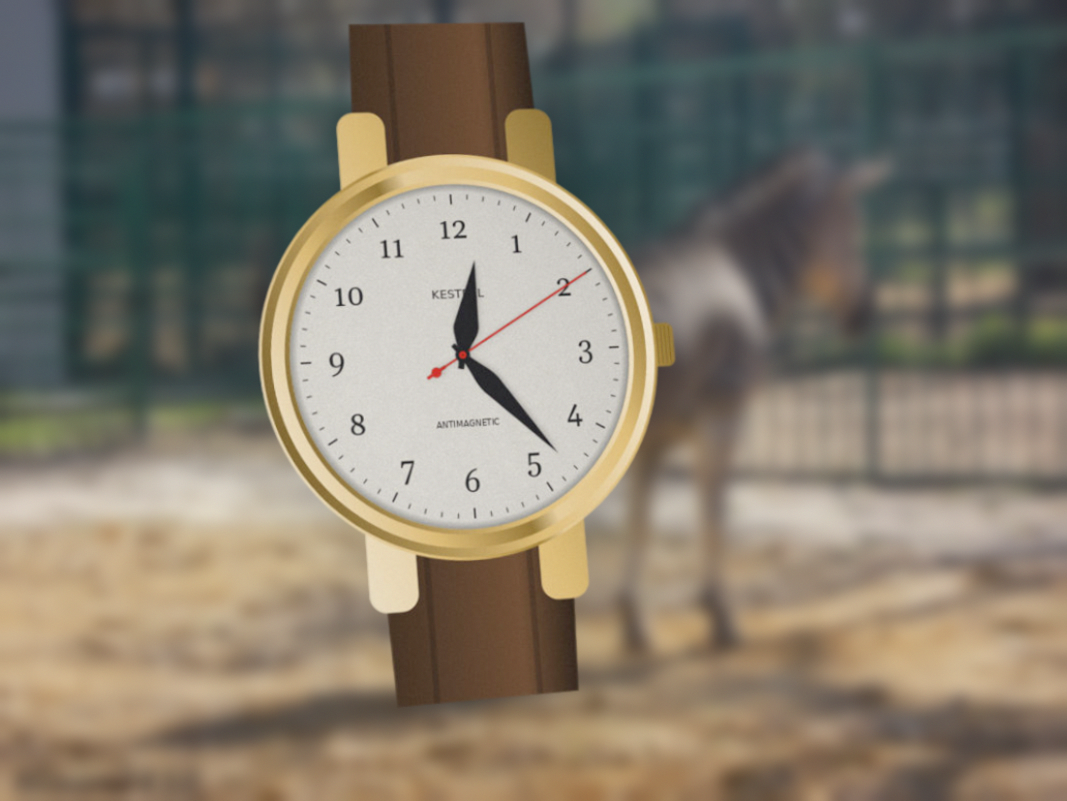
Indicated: 12 h 23 min 10 s
